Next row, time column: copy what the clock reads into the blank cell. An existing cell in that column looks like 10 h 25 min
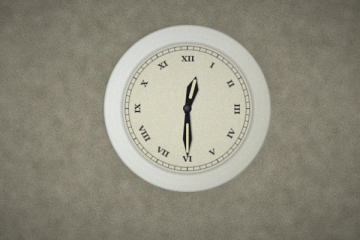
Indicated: 12 h 30 min
